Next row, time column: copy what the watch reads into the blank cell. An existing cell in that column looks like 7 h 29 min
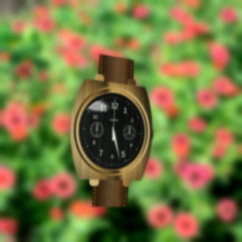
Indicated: 5 h 27 min
